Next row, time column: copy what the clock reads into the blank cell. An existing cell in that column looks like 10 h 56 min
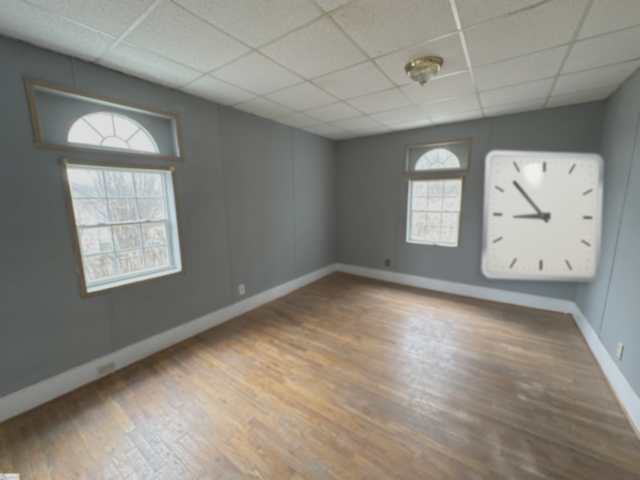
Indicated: 8 h 53 min
